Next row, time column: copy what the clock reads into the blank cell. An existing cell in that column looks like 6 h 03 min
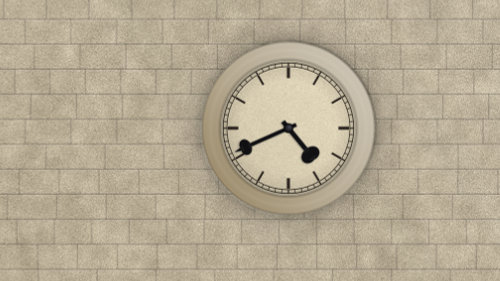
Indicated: 4 h 41 min
